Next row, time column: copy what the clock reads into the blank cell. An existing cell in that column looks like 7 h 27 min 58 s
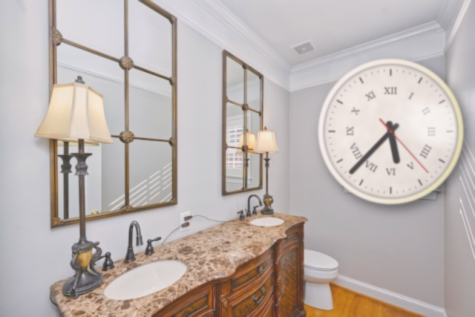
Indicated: 5 h 37 min 23 s
